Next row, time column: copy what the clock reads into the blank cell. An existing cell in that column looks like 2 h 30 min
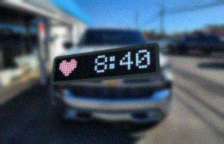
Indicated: 8 h 40 min
